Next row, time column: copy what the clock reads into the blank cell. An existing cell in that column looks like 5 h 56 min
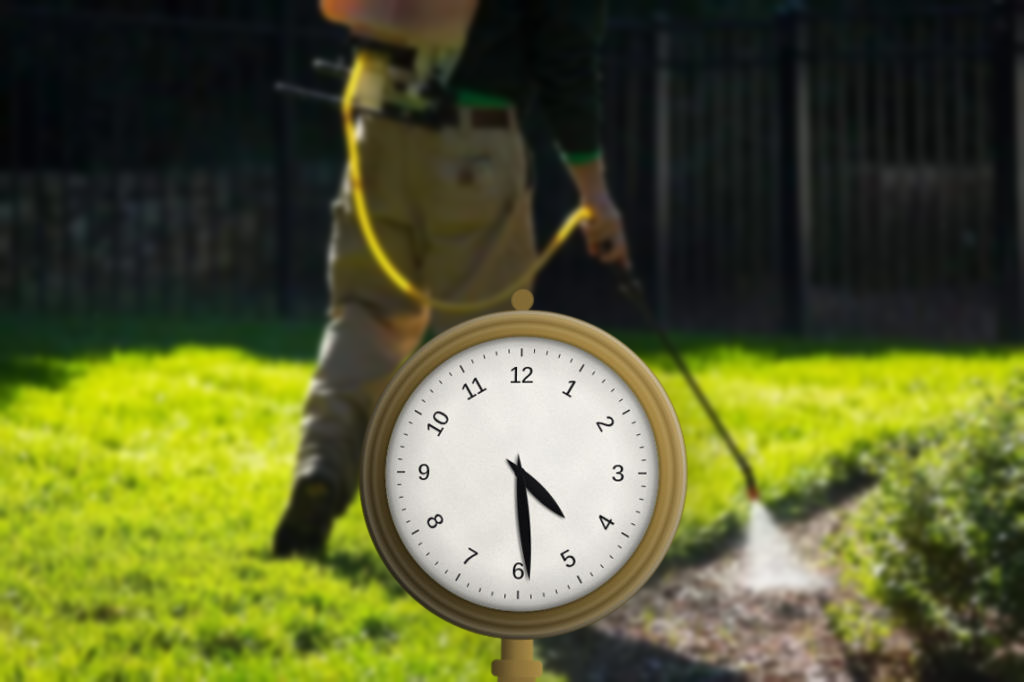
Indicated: 4 h 29 min
